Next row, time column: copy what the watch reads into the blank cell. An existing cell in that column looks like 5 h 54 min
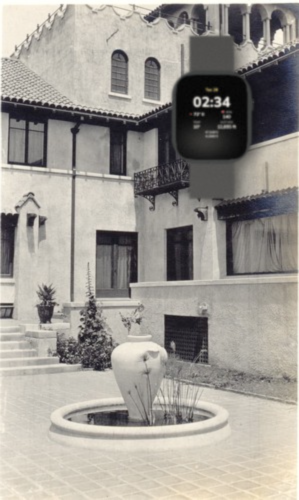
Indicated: 2 h 34 min
